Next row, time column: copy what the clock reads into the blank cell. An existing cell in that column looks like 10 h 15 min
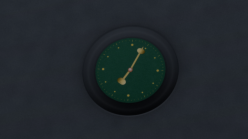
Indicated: 7 h 04 min
